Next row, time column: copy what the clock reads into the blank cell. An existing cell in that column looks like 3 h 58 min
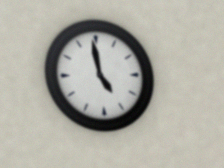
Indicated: 4 h 59 min
